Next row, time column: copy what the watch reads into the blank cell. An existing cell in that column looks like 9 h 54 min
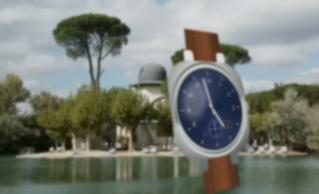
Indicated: 4 h 58 min
